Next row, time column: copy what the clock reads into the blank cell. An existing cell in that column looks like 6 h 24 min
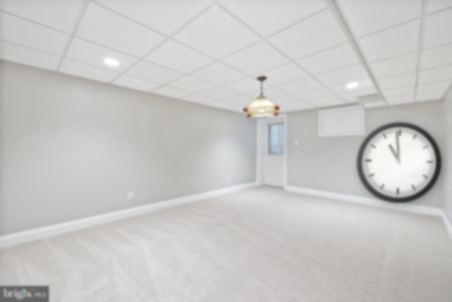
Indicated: 10 h 59 min
